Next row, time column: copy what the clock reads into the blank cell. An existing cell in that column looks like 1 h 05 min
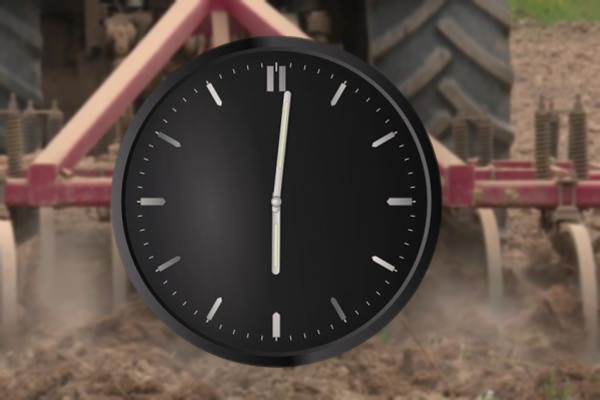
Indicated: 6 h 01 min
